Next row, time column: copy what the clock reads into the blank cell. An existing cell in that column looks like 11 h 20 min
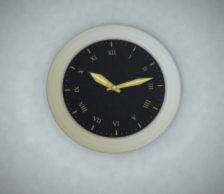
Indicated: 10 h 13 min
